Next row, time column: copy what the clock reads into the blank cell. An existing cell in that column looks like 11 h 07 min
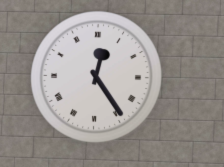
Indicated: 12 h 24 min
